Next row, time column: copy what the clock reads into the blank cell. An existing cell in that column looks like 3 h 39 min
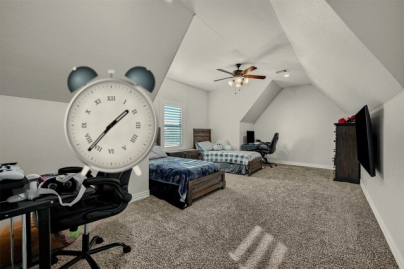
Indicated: 1 h 37 min
